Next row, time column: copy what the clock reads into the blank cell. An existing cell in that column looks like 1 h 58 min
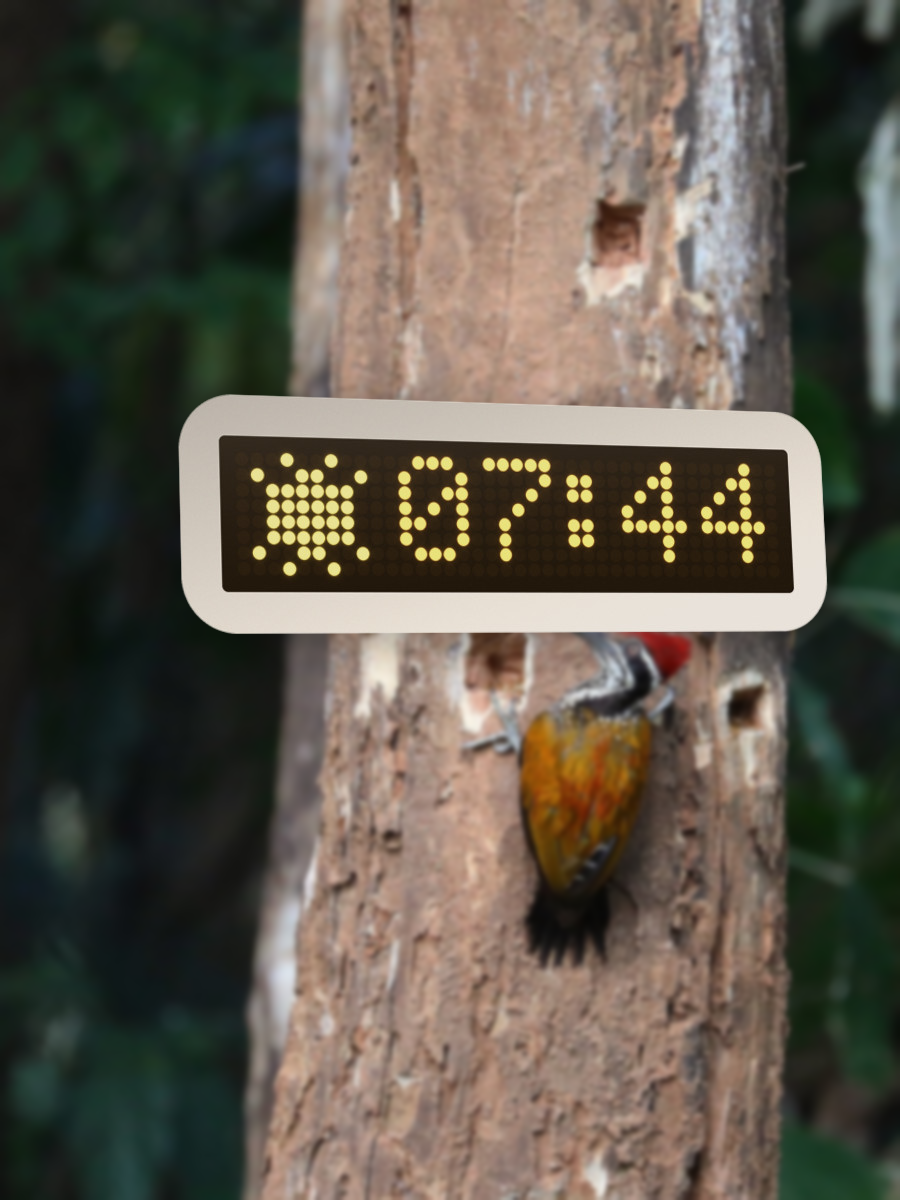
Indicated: 7 h 44 min
